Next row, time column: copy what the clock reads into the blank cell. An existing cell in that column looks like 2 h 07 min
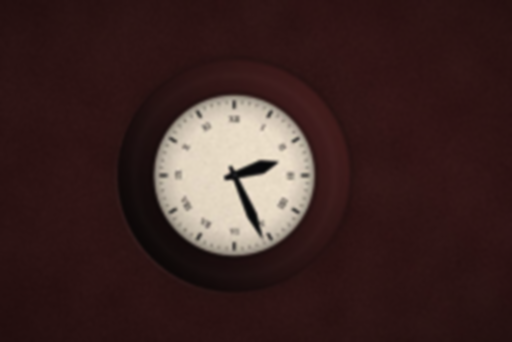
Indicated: 2 h 26 min
